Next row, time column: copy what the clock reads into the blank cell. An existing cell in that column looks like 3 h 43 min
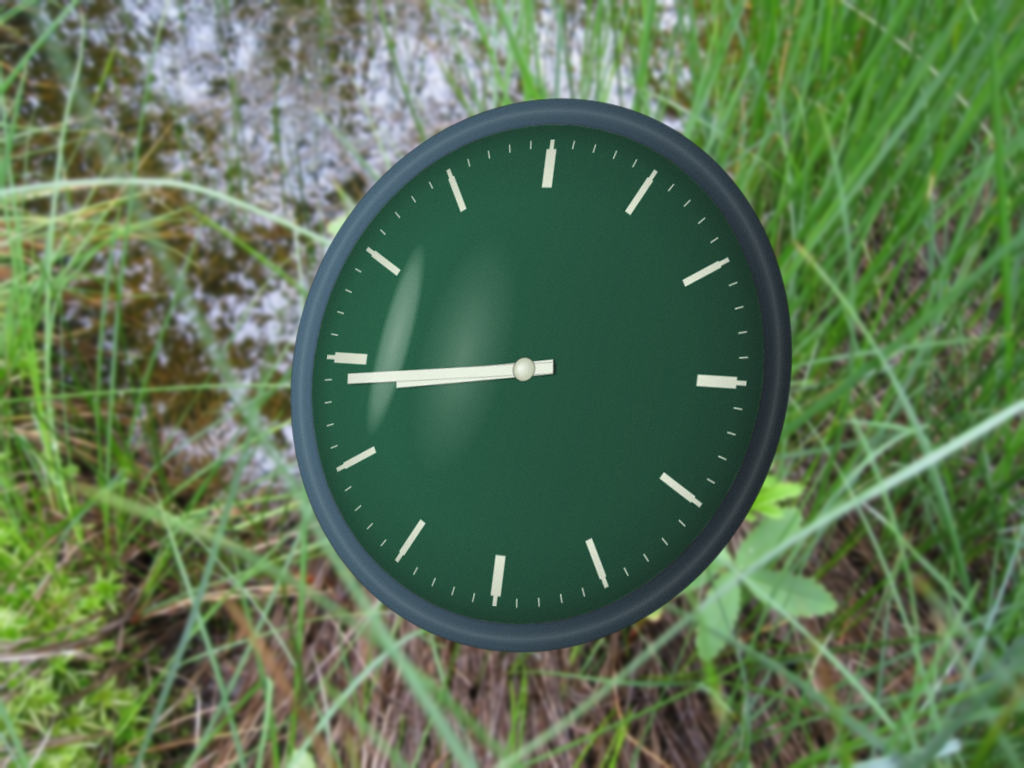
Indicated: 8 h 44 min
